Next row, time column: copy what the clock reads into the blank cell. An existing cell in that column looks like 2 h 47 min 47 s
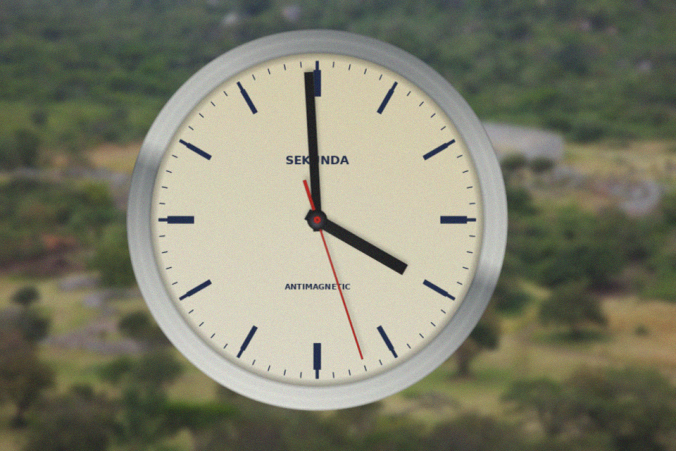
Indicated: 3 h 59 min 27 s
